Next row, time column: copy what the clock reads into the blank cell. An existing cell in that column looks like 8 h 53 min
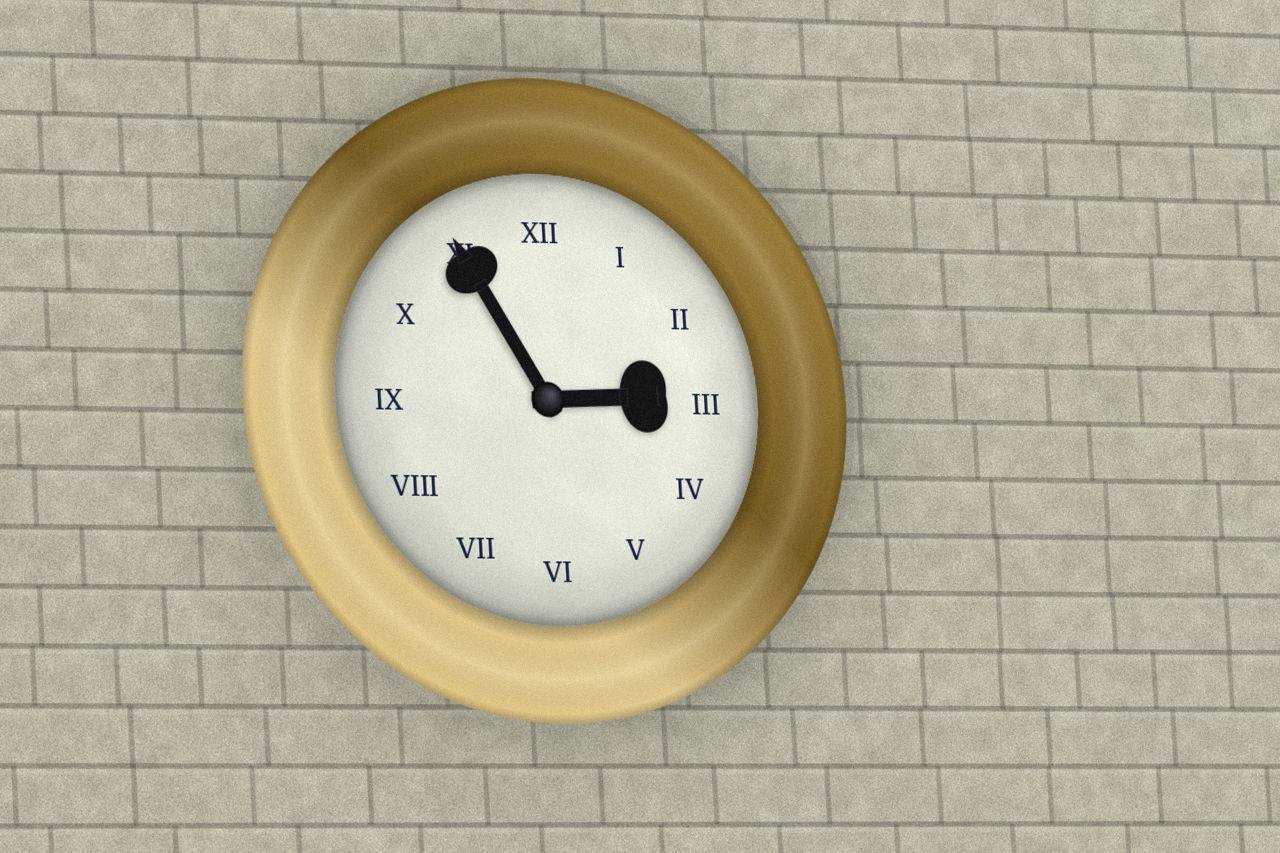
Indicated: 2 h 55 min
